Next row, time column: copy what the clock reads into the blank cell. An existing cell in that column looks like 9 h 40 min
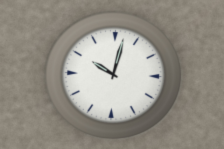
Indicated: 10 h 02 min
